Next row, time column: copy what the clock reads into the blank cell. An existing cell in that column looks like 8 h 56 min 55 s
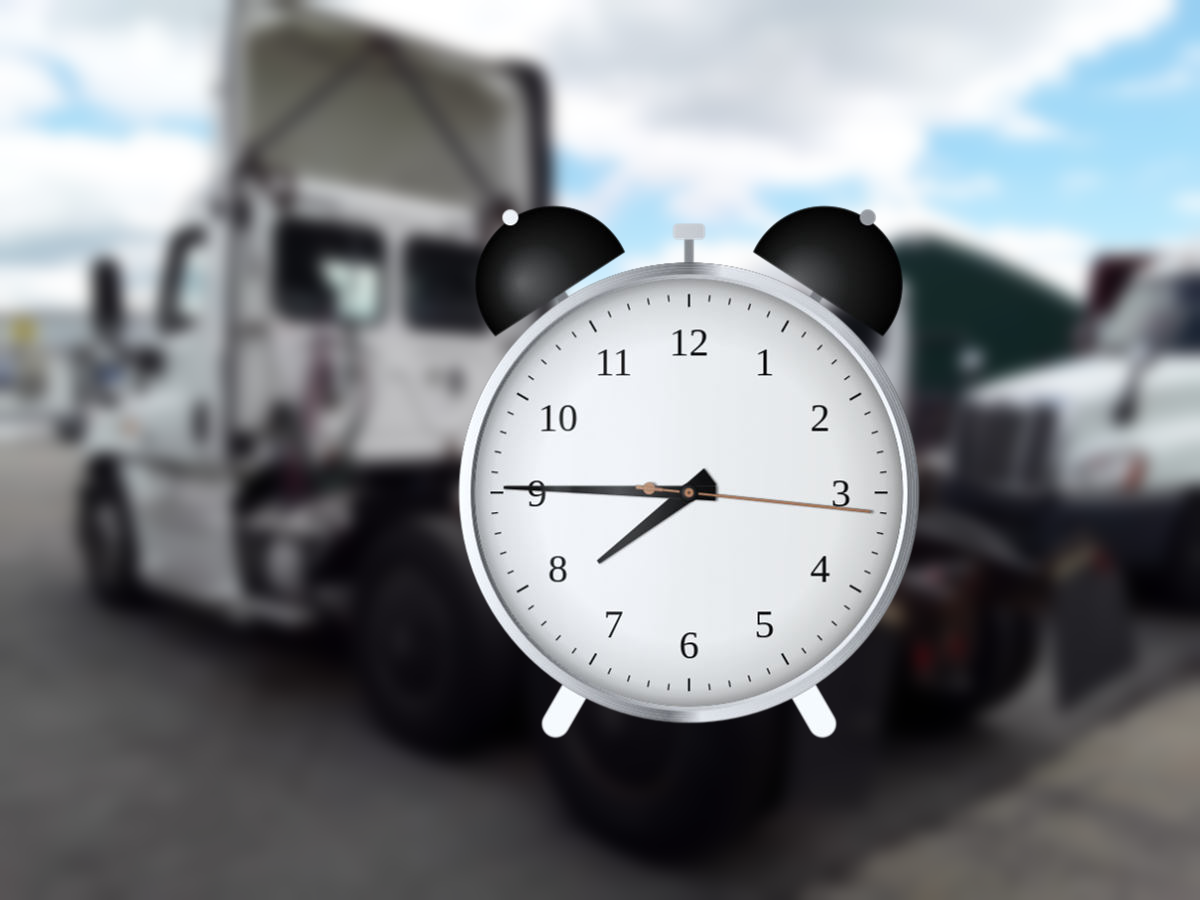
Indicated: 7 h 45 min 16 s
